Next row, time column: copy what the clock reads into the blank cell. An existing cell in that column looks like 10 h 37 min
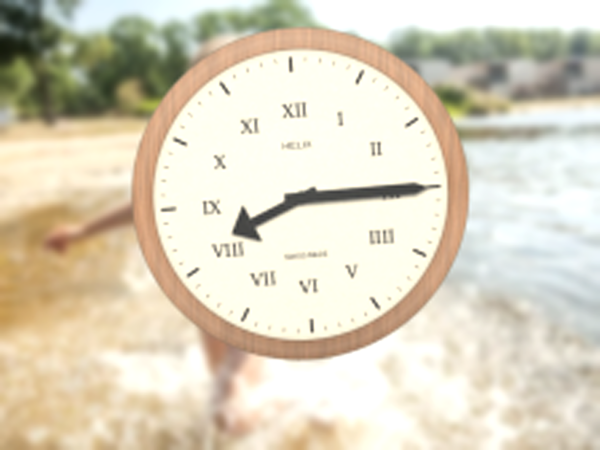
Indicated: 8 h 15 min
